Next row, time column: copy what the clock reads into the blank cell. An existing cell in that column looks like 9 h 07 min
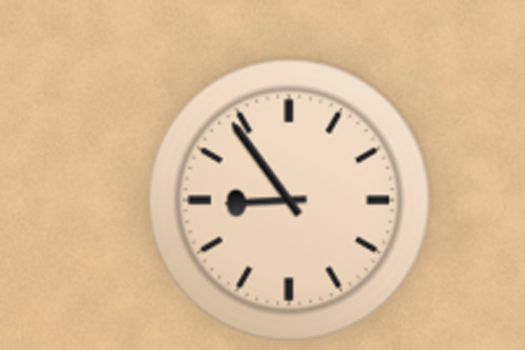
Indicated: 8 h 54 min
